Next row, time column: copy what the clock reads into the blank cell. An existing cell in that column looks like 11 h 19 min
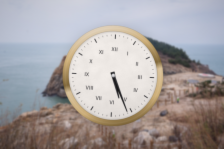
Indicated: 5 h 26 min
